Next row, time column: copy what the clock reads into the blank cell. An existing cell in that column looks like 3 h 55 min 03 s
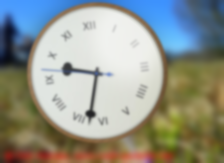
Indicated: 9 h 32 min 47 s
